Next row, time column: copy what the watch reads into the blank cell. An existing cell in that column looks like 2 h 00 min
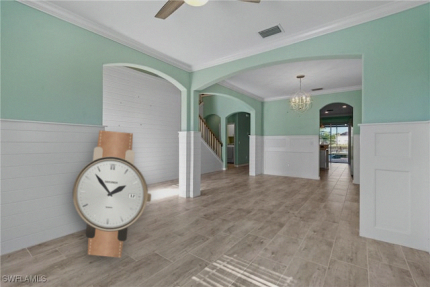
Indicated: 1 h 53 min
